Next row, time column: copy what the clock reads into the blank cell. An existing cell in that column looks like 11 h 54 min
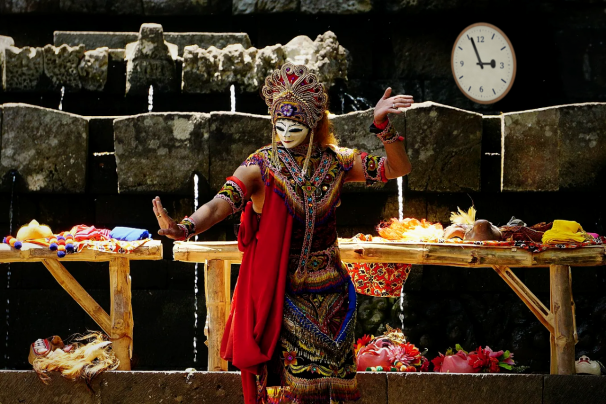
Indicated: 2 h 56 min
